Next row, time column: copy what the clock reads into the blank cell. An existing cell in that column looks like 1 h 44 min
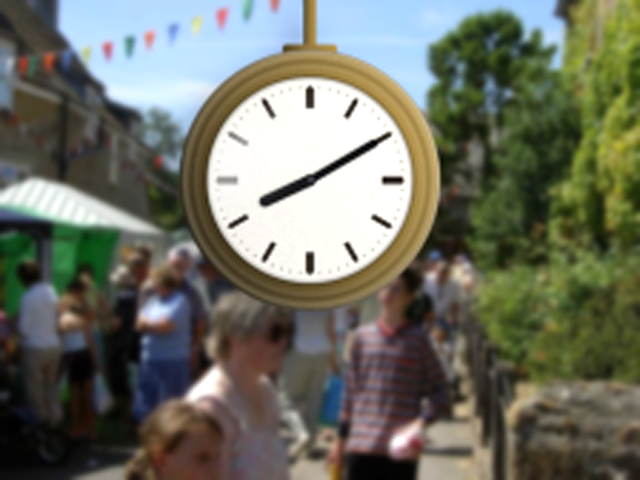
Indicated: 8 h 10 min
